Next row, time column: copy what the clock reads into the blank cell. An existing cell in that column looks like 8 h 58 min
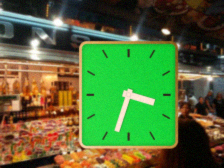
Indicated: 3 h 33 min
